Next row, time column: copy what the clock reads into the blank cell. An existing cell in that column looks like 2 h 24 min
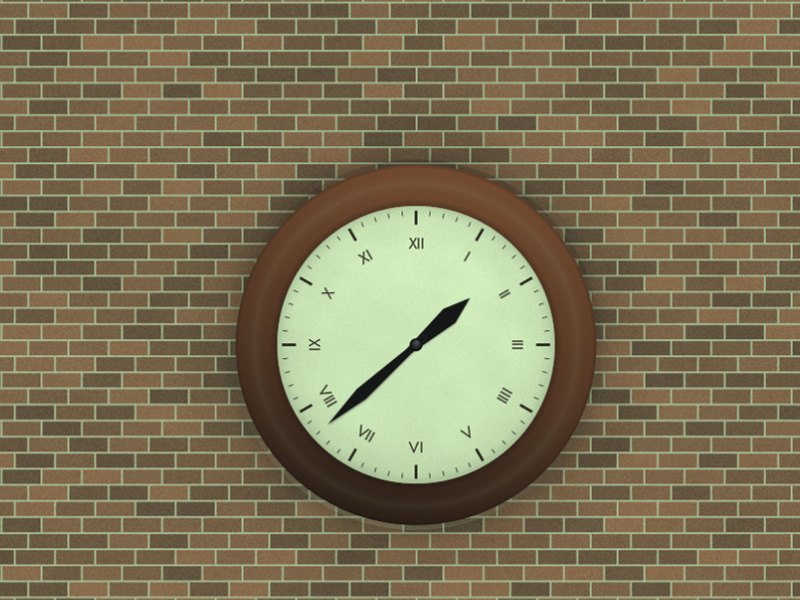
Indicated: 1 h 38 min
